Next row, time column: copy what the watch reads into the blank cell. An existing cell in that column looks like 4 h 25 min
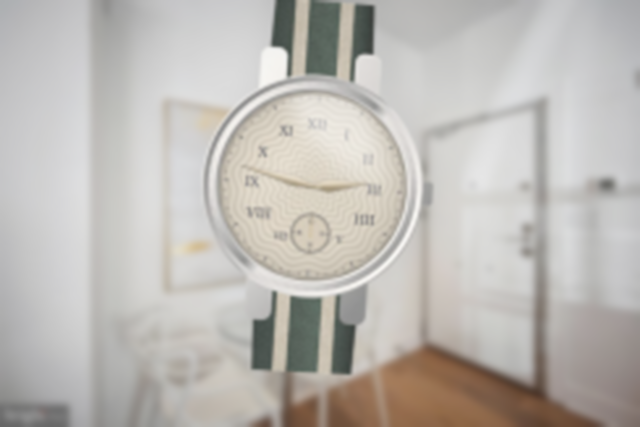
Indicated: 2 h 47 min
